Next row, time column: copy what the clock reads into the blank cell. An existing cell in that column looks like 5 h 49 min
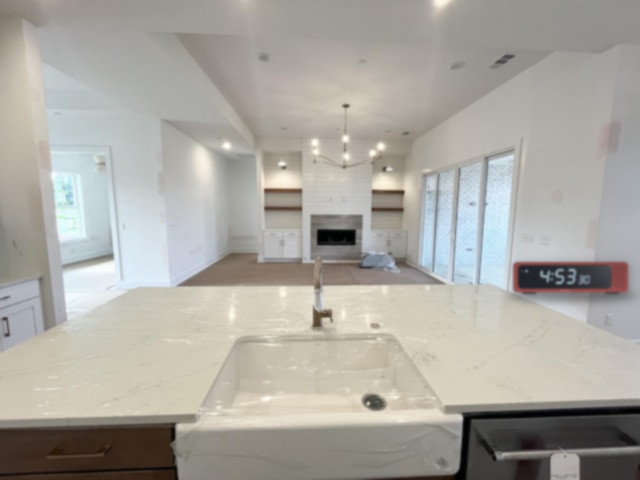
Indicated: 4 h 53 min
